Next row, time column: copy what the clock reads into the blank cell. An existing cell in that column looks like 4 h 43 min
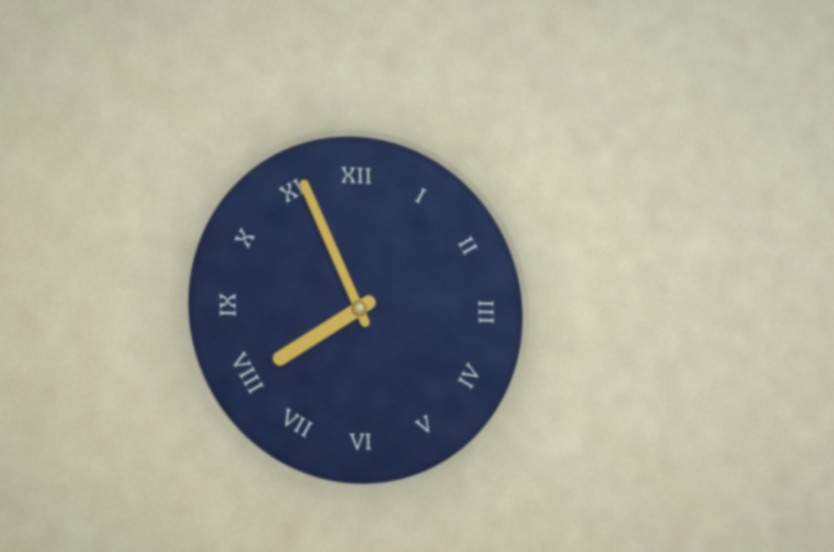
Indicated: 7 h 56 min
